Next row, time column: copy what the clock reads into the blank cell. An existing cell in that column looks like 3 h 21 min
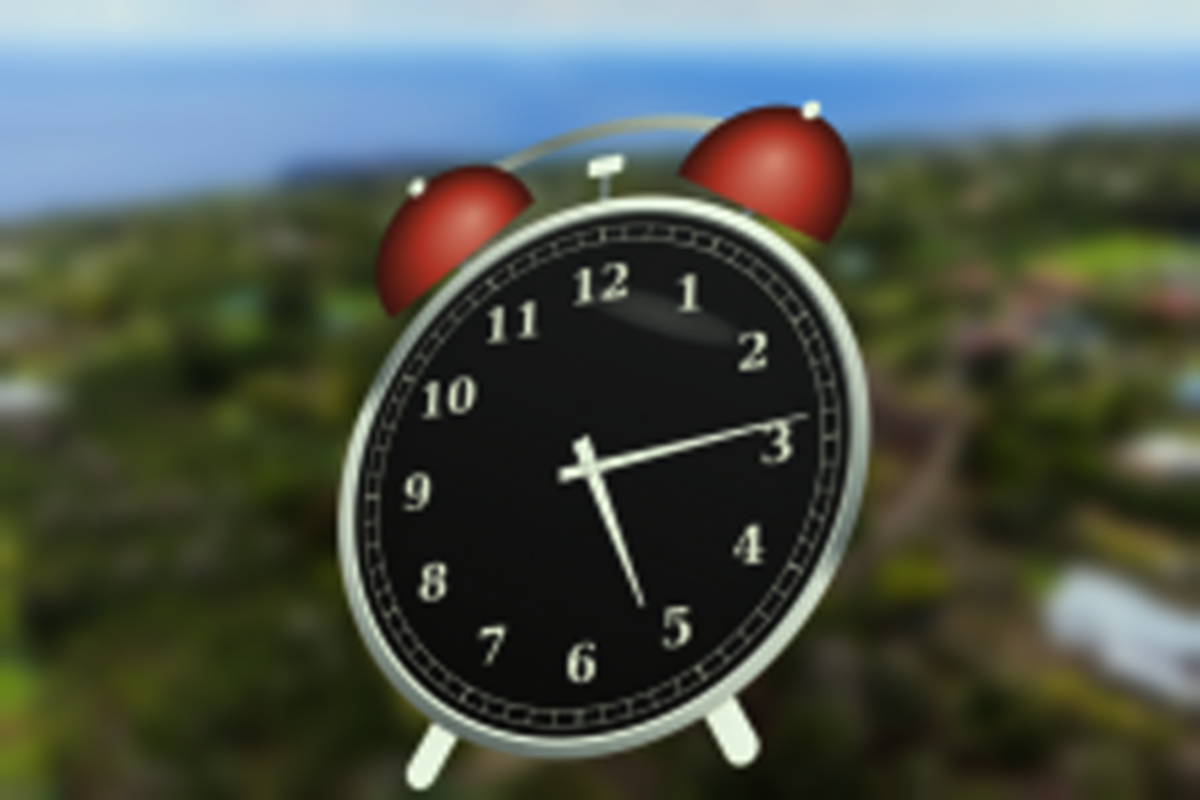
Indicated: 5 h 14 min
